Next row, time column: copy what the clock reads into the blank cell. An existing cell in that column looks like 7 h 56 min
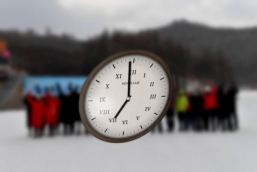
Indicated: 6 h 59 min
